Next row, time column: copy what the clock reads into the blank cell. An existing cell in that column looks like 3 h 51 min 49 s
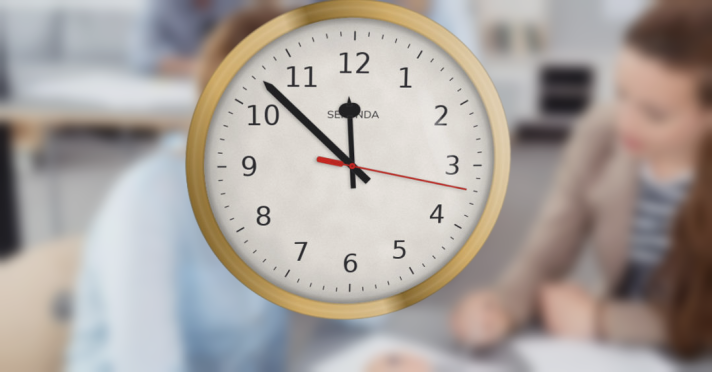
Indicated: 11 h 52 min 17 s
